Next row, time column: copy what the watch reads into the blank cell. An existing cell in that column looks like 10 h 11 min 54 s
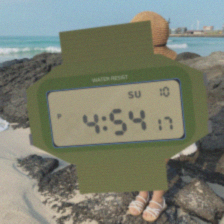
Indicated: 4 h 54 min 17 s
